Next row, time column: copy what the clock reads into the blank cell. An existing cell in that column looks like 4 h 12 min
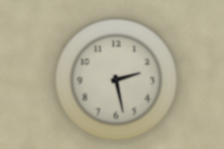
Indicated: 2 h 28 min
